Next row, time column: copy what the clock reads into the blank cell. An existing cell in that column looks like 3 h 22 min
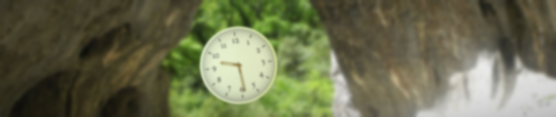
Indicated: 9 h 29 min
